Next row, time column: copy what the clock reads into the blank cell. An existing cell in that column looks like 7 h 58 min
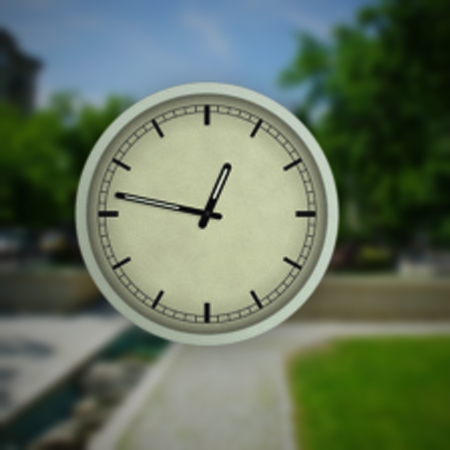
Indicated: 12 h 47 min
